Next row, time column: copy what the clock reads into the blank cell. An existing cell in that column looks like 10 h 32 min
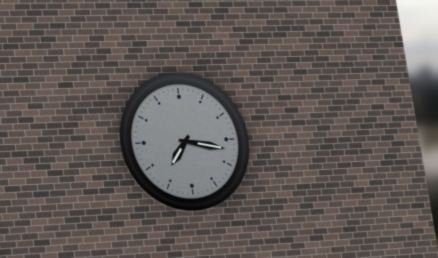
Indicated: 7 h 17 min
